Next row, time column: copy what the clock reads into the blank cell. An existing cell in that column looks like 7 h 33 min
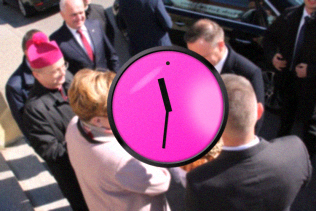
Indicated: 11 h 31 min
